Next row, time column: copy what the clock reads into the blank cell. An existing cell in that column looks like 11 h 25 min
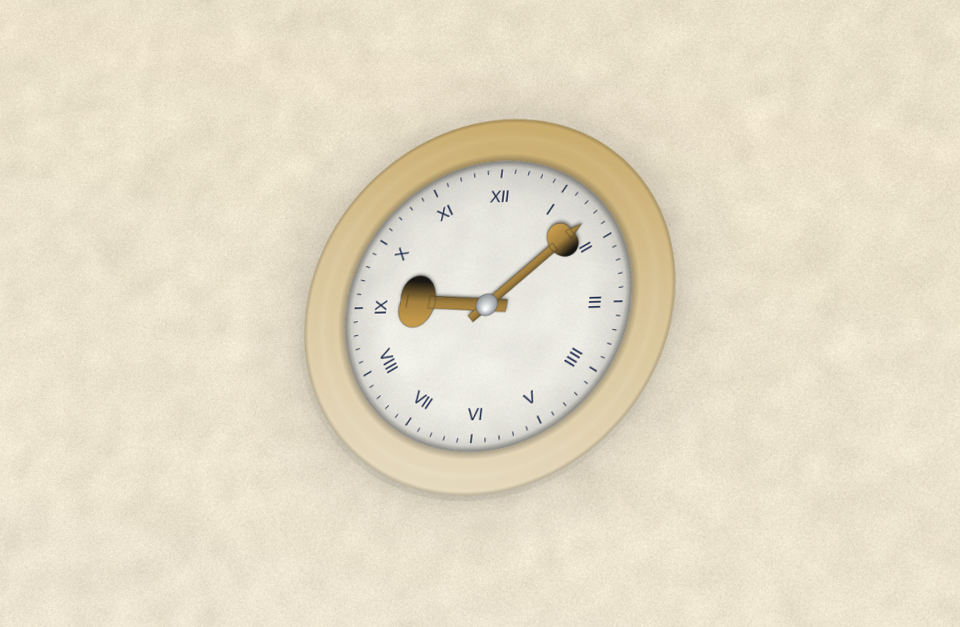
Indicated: 9 h 08 min
